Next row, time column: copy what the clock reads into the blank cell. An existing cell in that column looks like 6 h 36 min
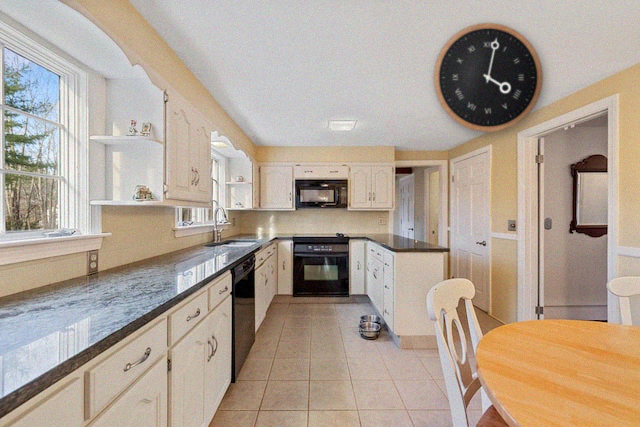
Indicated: 4 h 02 min
